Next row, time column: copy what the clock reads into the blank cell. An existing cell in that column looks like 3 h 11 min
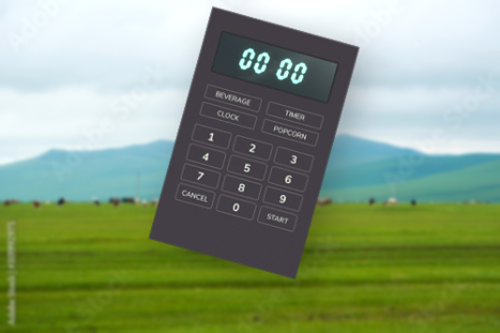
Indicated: 0 h 00 min
